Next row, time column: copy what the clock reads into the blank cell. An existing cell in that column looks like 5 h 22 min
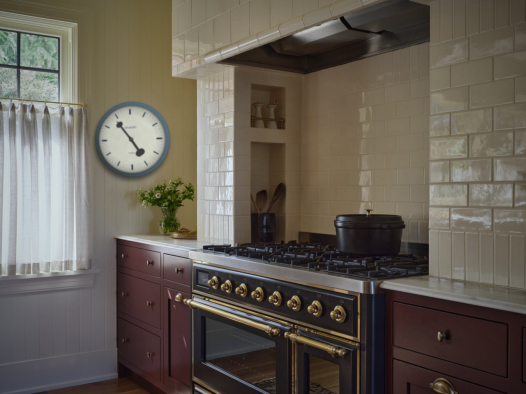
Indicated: 4 h 54 min
